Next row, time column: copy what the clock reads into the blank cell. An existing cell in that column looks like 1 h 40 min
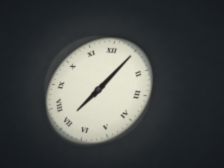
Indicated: 7 h 05 min
